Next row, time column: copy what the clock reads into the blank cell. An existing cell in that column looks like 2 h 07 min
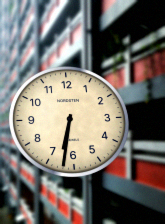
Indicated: 6 h 32 min
